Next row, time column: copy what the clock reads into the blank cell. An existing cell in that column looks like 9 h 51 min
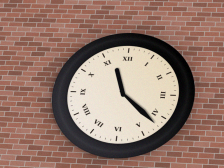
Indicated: 11 h 22 min
